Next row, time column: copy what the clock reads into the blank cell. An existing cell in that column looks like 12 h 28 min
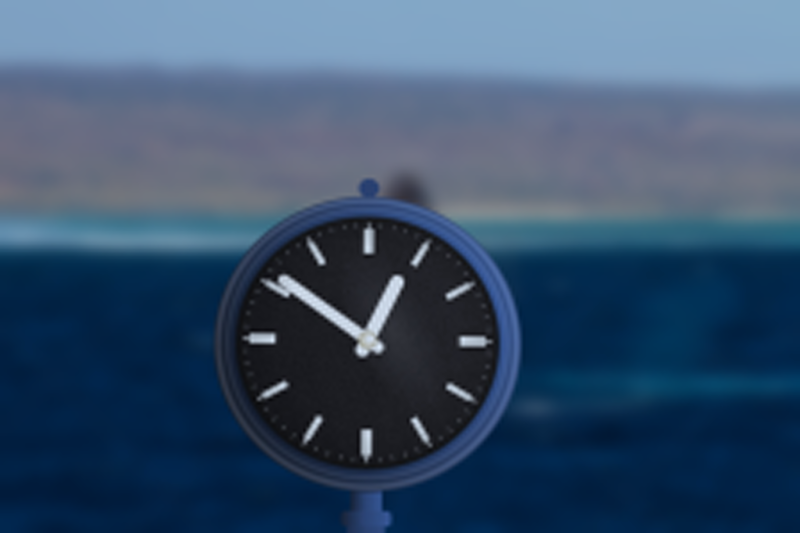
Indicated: 12 h 51 min
